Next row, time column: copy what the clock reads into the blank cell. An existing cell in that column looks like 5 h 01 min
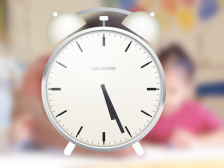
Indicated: 5 h 26 min
